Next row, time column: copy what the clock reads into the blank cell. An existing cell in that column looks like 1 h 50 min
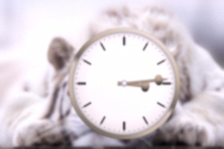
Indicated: 3 h 14 min
